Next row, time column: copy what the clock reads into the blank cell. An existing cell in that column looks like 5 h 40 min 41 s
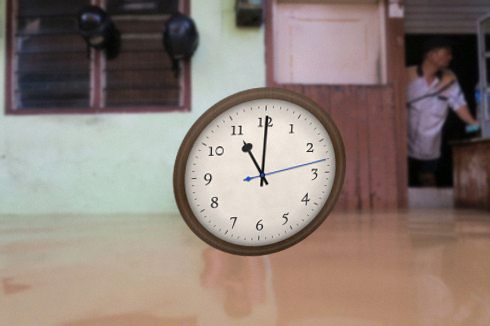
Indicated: 11 h 00 min 13 s
